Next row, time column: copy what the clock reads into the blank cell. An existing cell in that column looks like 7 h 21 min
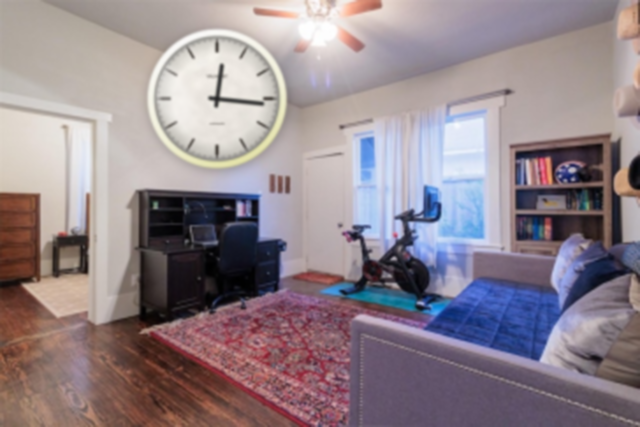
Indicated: 12 h 16 min
